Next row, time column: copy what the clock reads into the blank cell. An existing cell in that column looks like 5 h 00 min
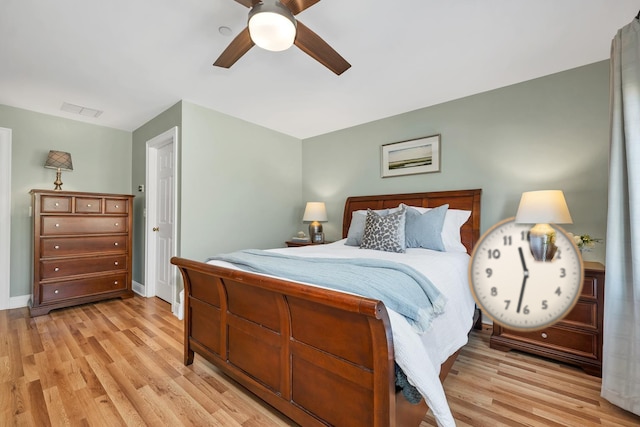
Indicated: 11 h 32 min
